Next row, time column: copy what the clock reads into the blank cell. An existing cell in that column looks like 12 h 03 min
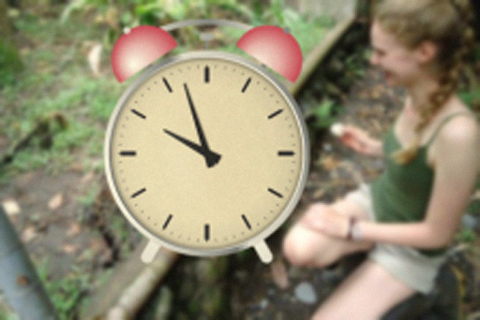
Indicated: 9 h 57 min
